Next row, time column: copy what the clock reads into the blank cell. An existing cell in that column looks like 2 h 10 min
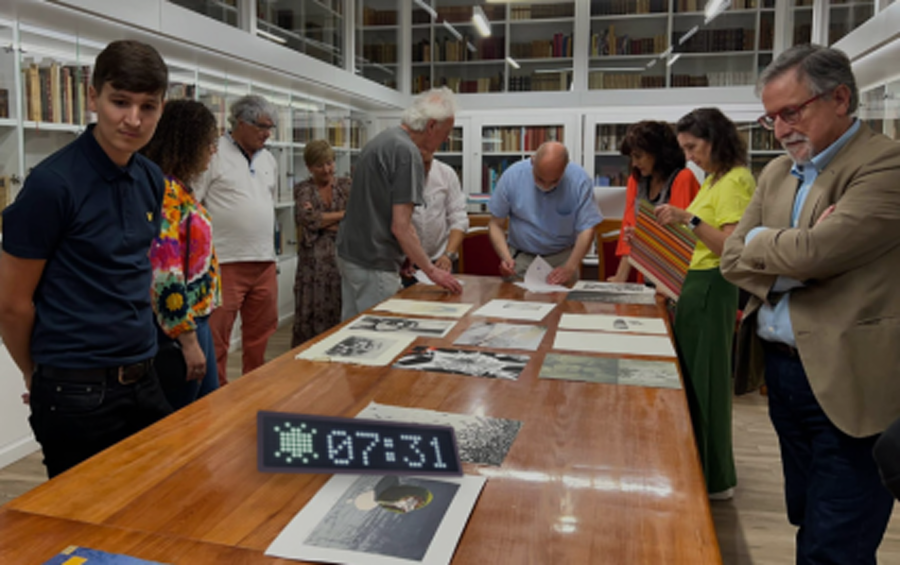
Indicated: 7 h 31 min
